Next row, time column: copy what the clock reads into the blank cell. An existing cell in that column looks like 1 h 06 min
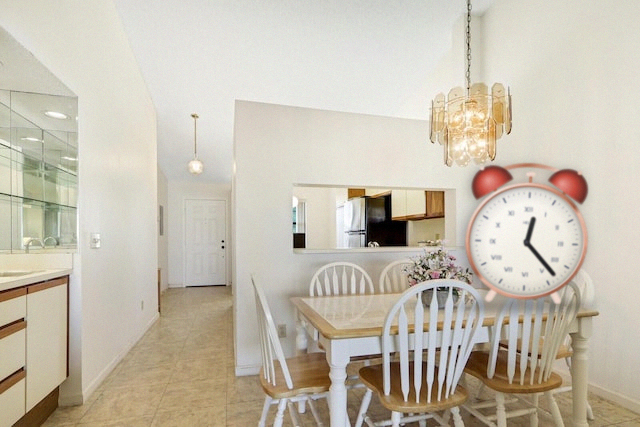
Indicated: 12 h 23 min
